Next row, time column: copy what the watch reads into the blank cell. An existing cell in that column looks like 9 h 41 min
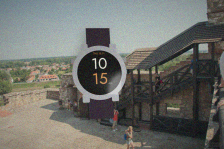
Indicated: 10 h 15 min
